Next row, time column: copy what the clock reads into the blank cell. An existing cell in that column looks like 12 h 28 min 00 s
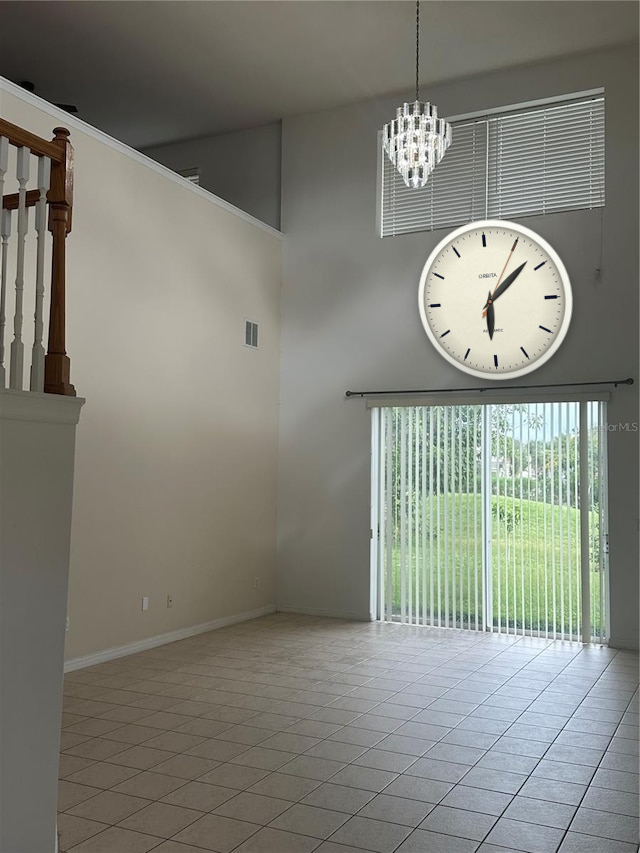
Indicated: 6 h 08 min 05 s
